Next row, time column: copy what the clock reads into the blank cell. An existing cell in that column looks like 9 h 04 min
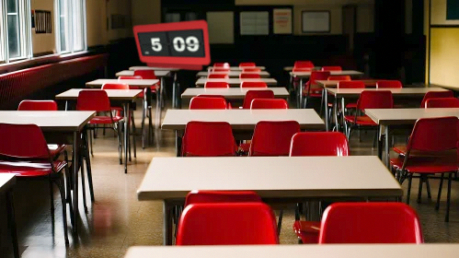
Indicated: 5 h 09 min
